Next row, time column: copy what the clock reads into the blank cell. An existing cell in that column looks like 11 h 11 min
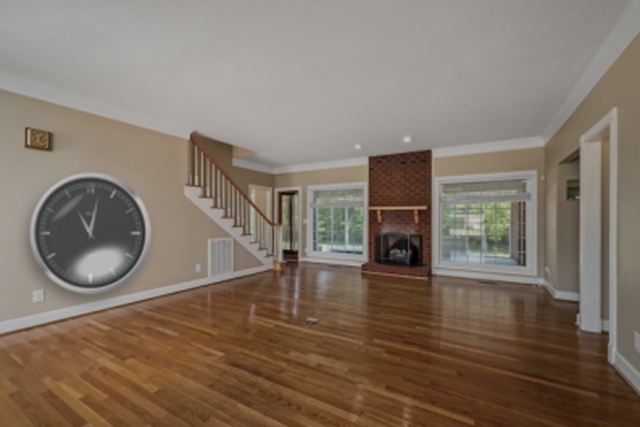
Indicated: 11 h 02 min
